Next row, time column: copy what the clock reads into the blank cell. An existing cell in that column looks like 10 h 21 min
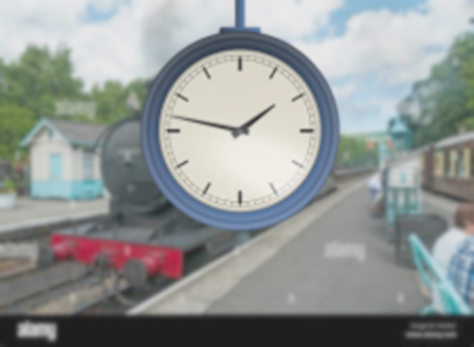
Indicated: 1 h 47 min
